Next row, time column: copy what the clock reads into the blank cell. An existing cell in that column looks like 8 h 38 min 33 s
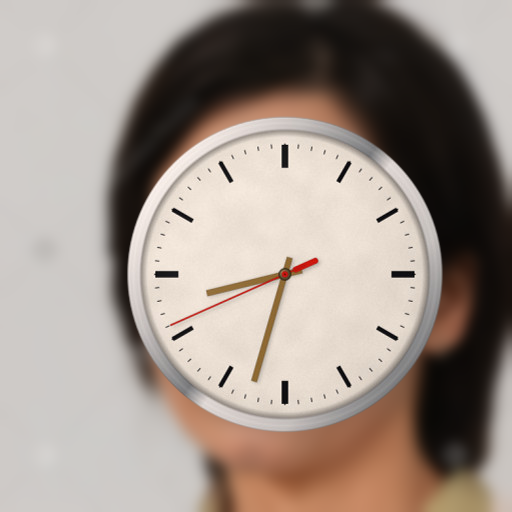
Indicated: 8 h 32 min 41 s
